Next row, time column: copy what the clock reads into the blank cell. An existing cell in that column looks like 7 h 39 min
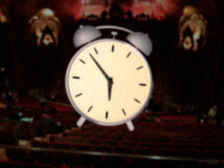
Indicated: 5 h 53 min
